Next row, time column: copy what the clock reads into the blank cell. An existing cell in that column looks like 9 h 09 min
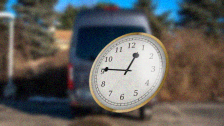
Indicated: 12 h 46 min
